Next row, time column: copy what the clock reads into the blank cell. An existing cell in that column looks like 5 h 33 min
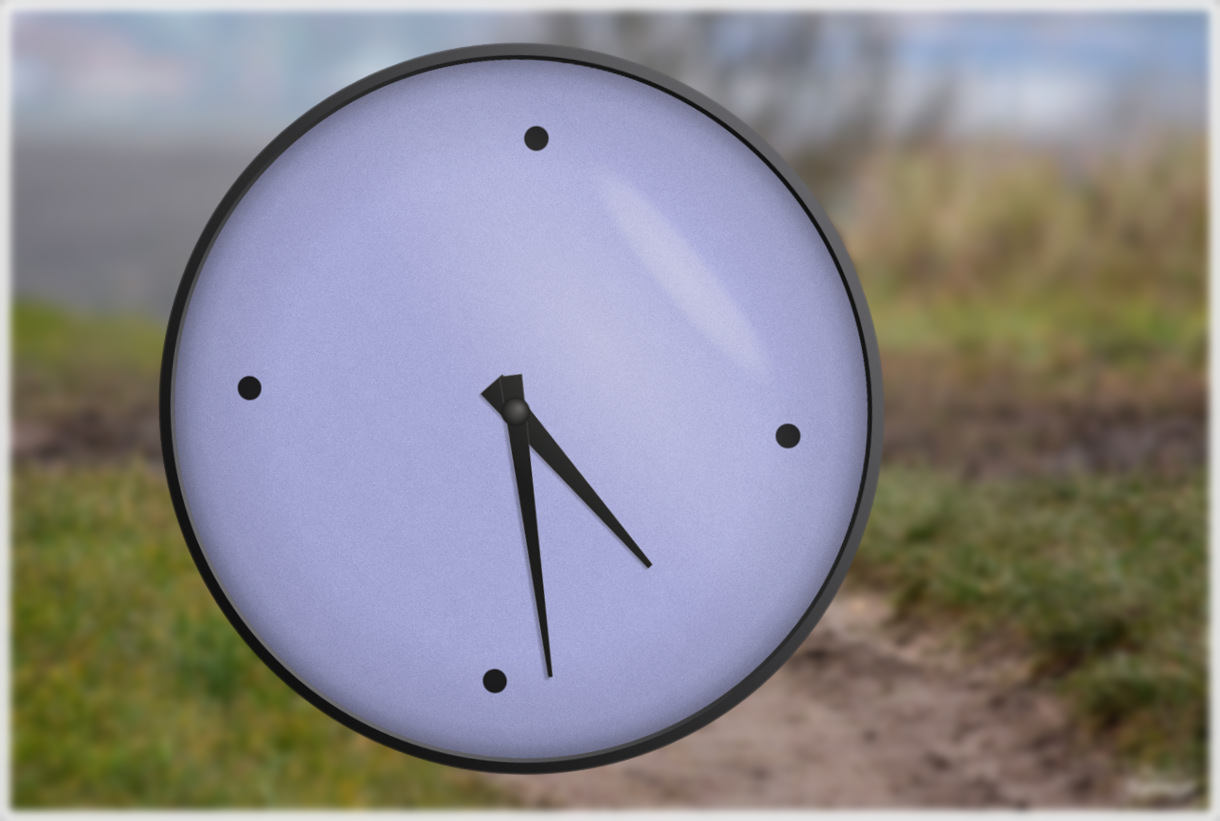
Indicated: 4 h 28 min
